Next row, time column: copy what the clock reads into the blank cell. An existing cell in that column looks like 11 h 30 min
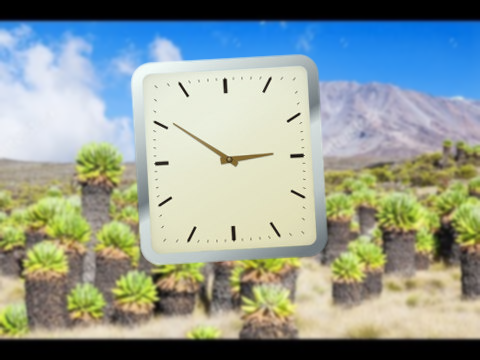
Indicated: 2 h 51 min
